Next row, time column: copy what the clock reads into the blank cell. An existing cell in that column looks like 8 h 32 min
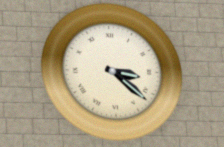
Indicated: 3 h 22 min
